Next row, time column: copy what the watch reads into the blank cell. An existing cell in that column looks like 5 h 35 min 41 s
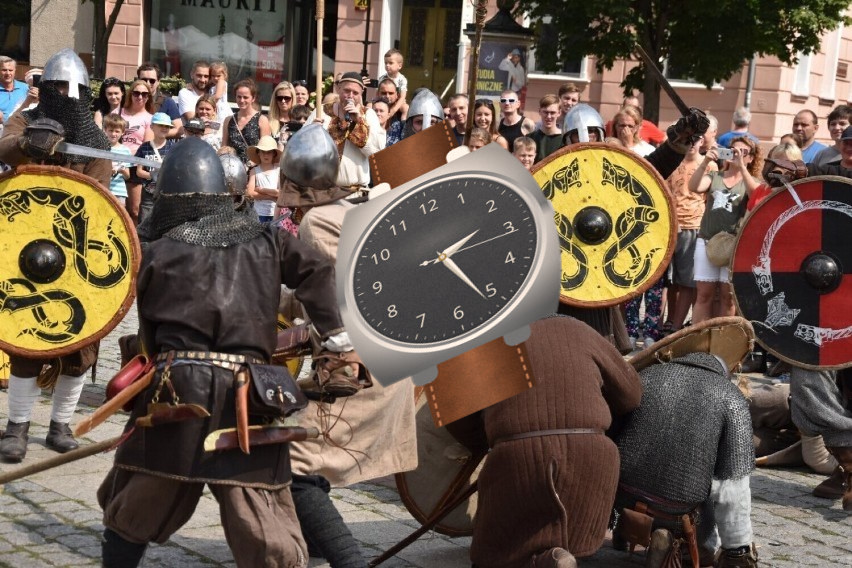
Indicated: 2 h 26 min 16 s
